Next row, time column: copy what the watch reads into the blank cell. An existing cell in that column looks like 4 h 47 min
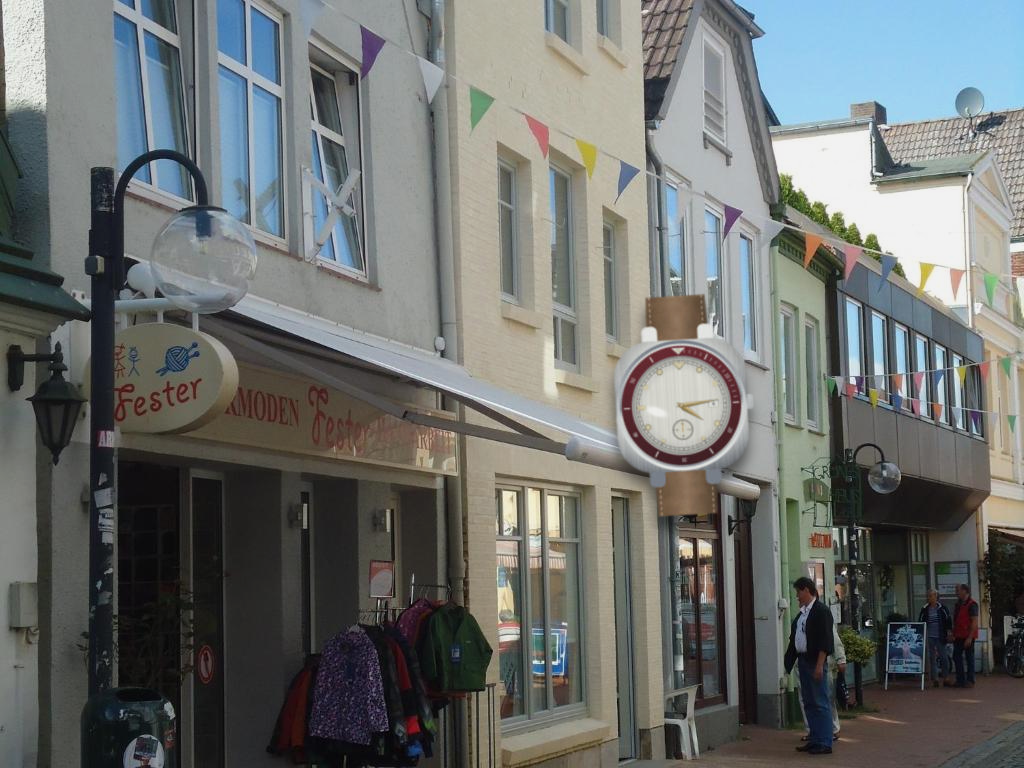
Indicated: 4 h 14 min
